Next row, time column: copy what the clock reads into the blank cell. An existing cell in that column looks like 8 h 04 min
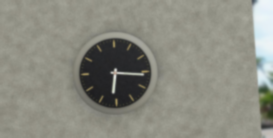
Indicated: 6 h 16 min
